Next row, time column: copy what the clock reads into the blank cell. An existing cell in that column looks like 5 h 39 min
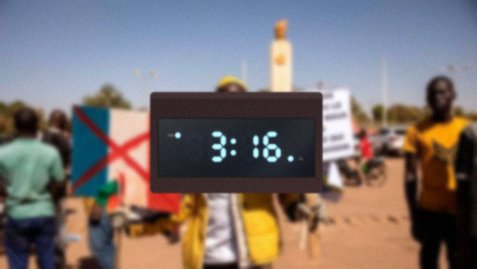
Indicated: 3 h 16 min
